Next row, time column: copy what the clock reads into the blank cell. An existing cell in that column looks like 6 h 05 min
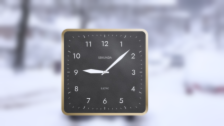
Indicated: 9 h 08 min
